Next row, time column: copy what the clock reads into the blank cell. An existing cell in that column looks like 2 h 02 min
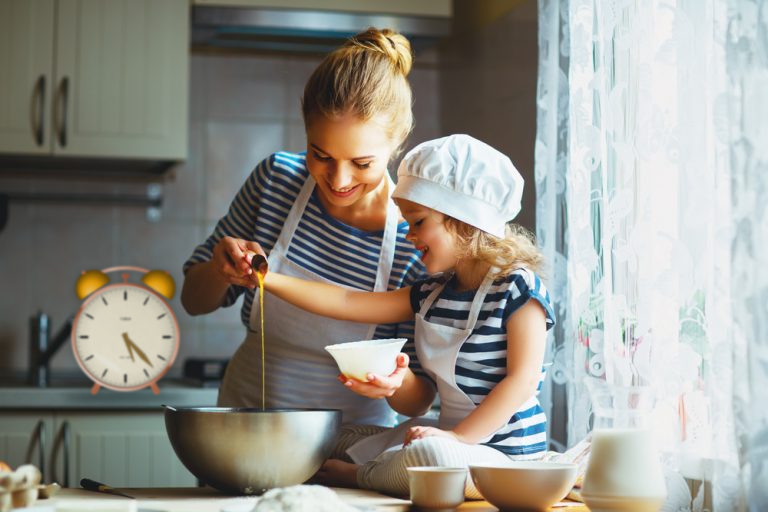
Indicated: 5 h 23 min
